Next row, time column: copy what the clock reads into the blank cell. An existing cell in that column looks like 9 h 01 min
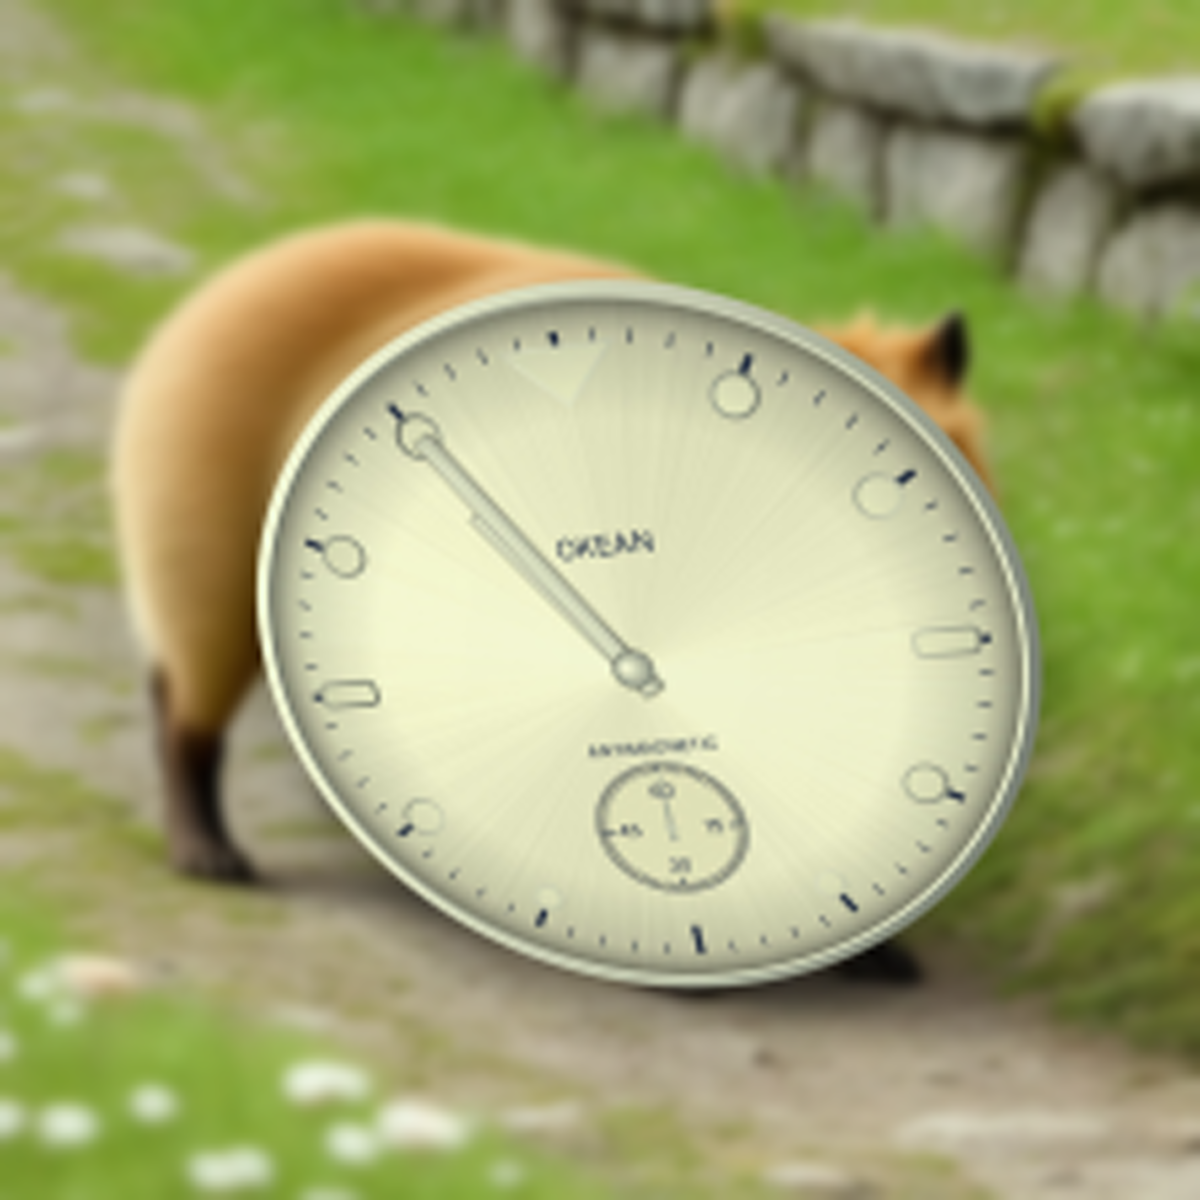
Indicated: 10 h 55 min
